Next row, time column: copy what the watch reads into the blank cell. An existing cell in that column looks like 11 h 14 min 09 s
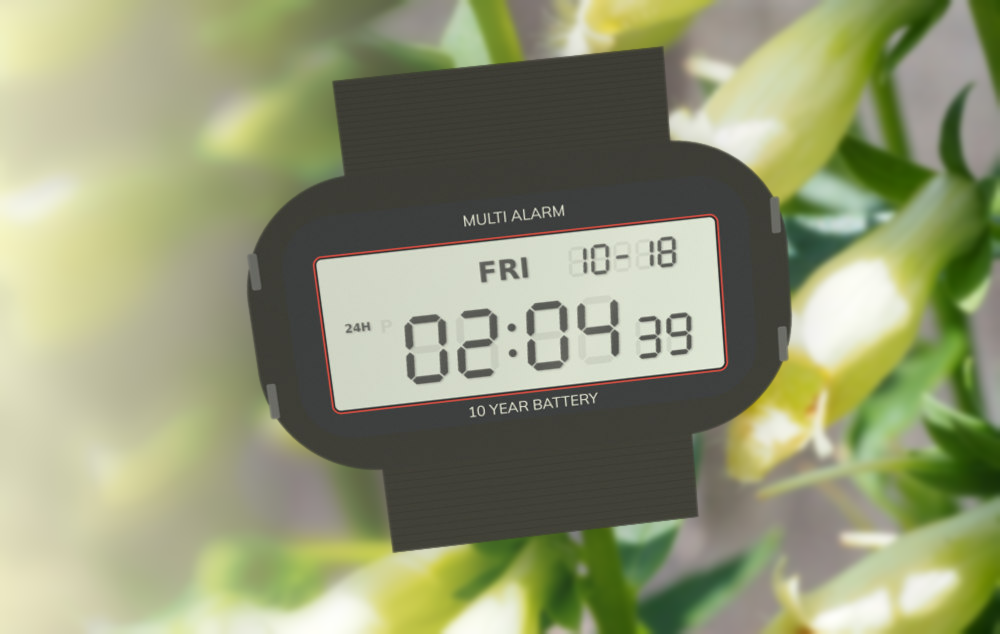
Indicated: 2 h 04 min 39 s
